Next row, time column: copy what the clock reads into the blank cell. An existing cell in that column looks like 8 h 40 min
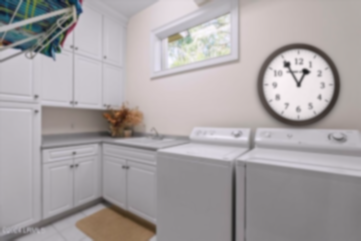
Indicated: 12 h 55 min
